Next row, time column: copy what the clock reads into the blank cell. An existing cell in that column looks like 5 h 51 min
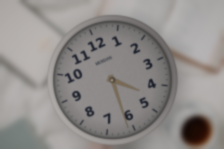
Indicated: 4 h 31 min
